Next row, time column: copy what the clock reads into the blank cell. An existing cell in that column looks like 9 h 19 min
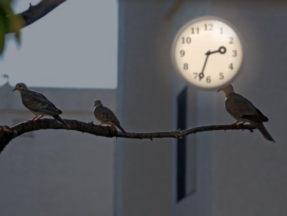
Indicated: 2 h 33 min
